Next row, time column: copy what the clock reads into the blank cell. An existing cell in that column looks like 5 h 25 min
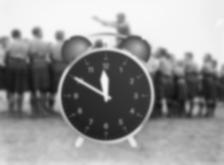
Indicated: 11 h 50 min
